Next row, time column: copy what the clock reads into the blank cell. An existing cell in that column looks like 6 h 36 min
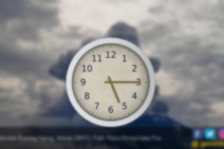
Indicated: 5 h 15 min
